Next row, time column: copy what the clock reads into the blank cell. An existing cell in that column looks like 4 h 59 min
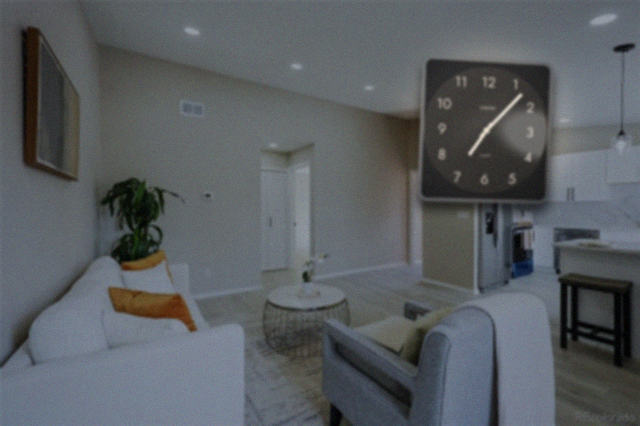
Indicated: 7 h 07 min
